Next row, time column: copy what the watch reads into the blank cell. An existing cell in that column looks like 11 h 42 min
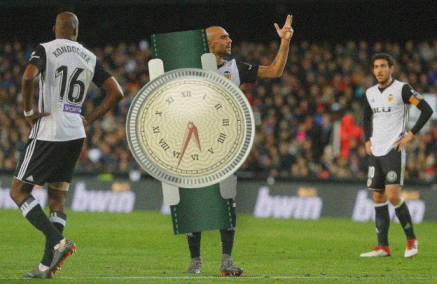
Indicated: 5 h 34 min
